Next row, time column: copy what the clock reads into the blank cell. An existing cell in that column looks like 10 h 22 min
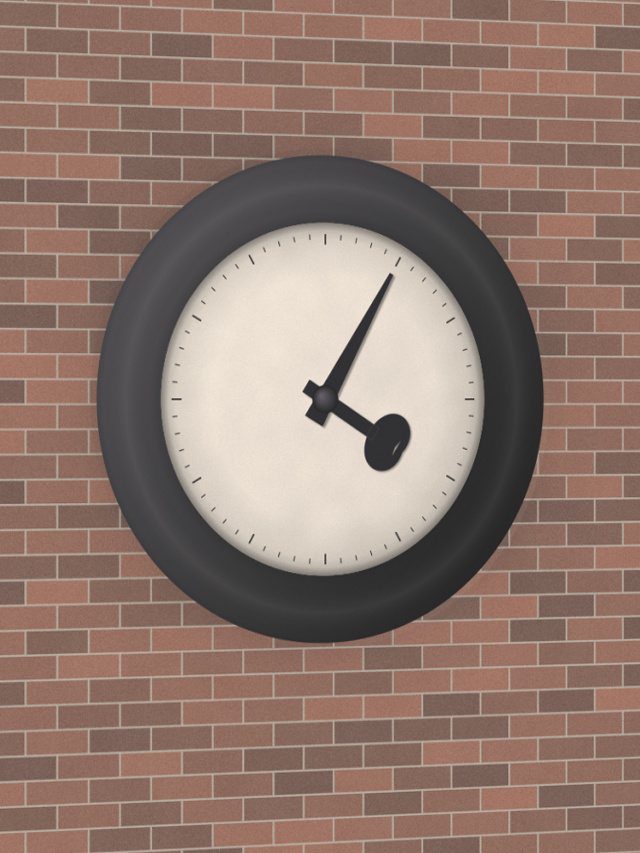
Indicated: 4 h 05 min
